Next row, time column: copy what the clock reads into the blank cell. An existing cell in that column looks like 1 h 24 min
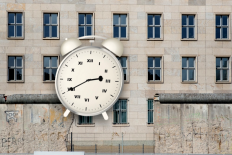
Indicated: 2 h 40 min
